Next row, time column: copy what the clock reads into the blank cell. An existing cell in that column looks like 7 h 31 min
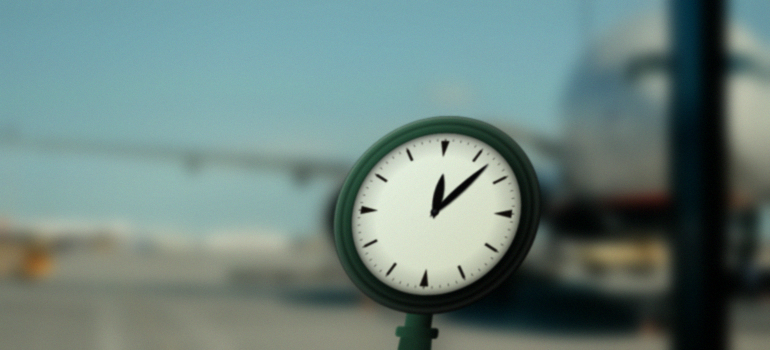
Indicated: 12 h 07 min
